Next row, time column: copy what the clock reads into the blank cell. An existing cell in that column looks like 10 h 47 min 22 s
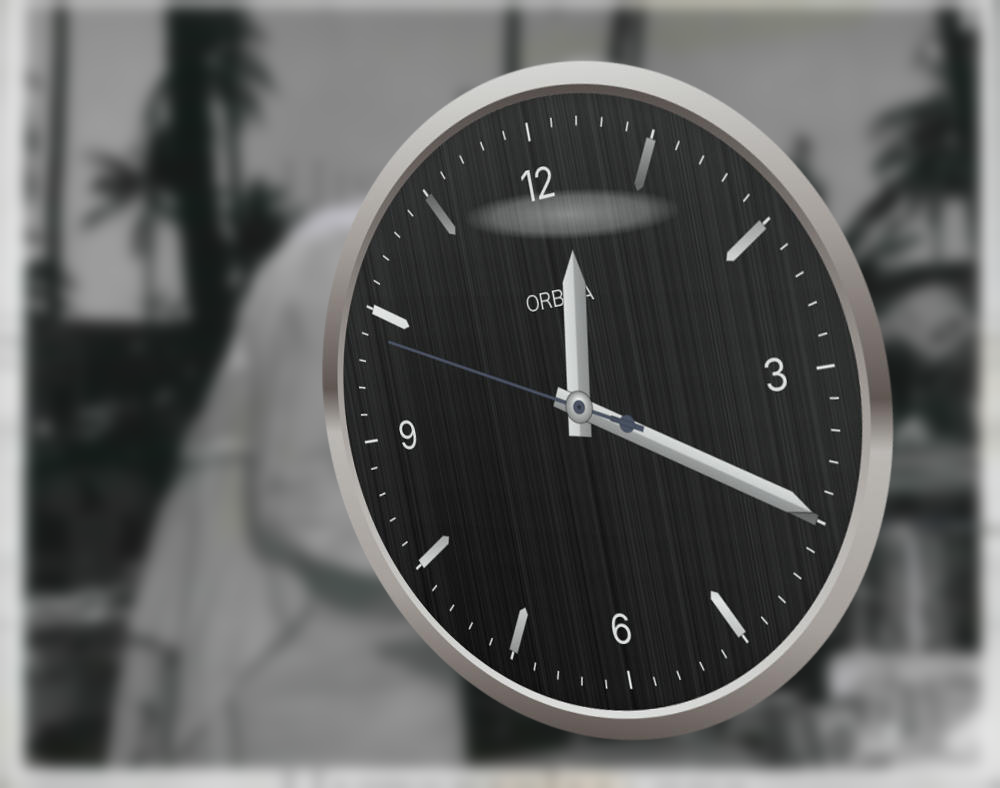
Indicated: 12 h 19 min 49 s
